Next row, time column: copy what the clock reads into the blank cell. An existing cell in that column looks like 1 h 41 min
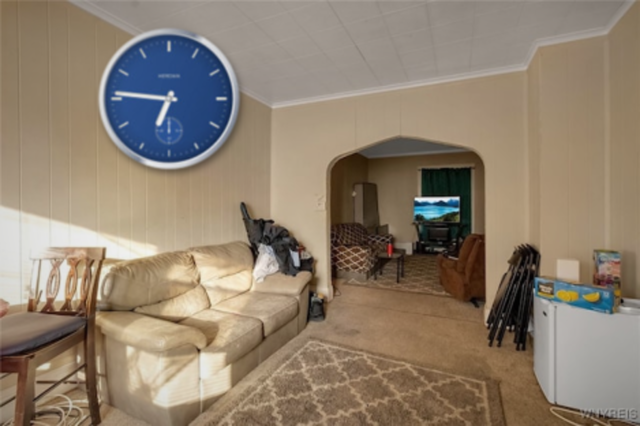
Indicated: 6 h 46 min
